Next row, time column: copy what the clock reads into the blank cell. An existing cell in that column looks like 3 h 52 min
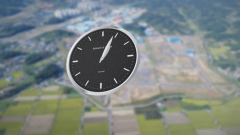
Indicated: 1 h 04 min
